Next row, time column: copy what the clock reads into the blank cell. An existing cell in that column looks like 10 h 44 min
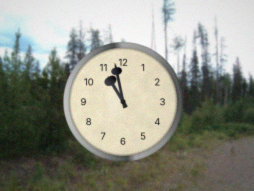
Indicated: 10 h 58 min
